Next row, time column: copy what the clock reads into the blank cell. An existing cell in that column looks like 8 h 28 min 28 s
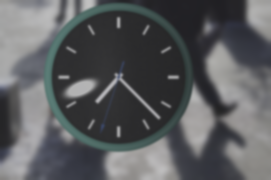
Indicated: 7 h 22 min 33 s
